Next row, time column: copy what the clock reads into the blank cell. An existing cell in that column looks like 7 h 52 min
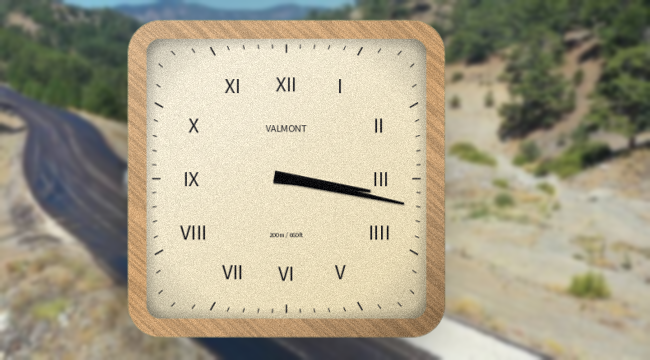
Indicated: 3 h 17 min
